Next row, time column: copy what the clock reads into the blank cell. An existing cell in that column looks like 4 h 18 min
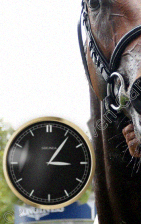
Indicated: 3 h 06 min
